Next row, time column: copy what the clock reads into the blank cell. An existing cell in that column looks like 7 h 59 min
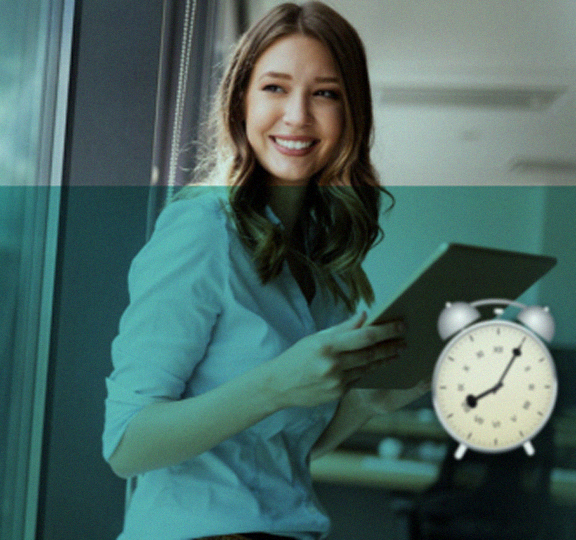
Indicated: 8 h 05 min
